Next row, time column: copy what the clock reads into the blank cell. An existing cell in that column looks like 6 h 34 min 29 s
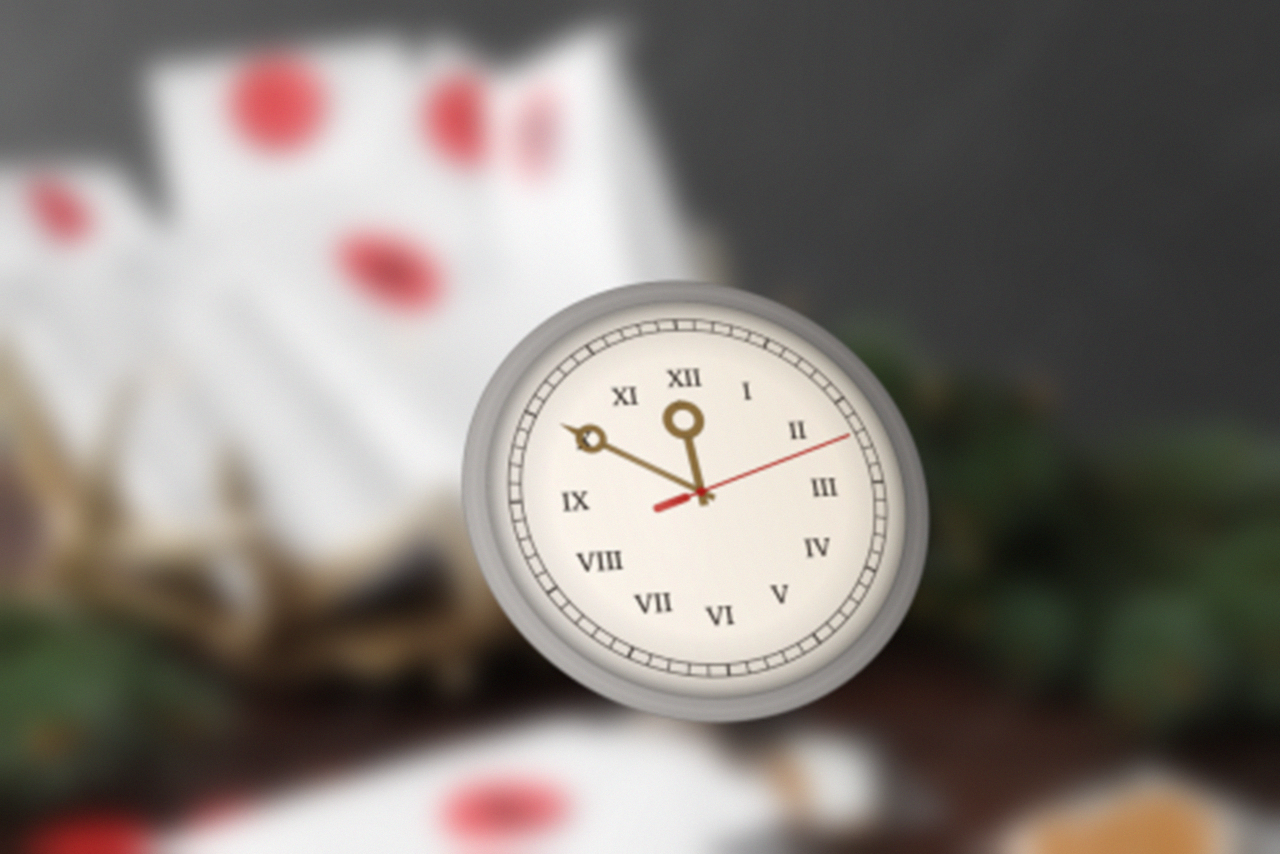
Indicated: 11 h 50 min 12 s
